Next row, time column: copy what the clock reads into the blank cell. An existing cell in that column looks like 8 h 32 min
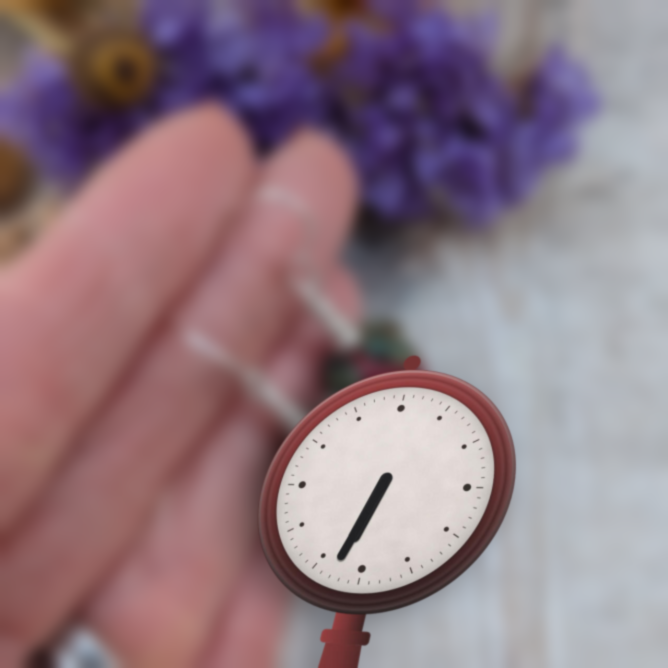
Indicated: 6 h 33 min
